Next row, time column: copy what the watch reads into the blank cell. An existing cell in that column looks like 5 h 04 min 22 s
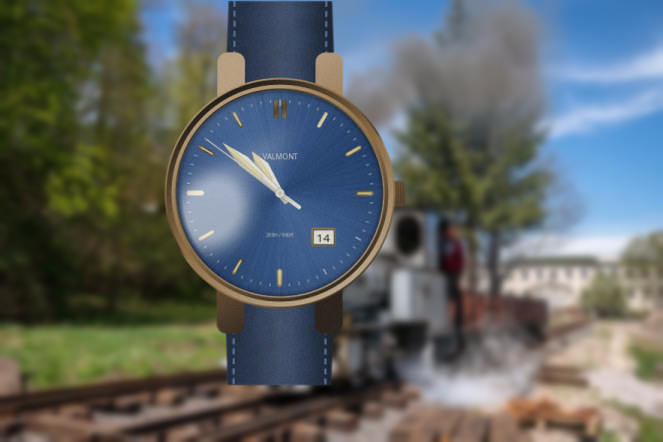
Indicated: 10 h 51 min 51 s
